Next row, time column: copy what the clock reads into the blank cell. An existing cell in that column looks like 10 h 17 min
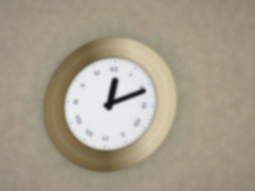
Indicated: 12 h 11 min
